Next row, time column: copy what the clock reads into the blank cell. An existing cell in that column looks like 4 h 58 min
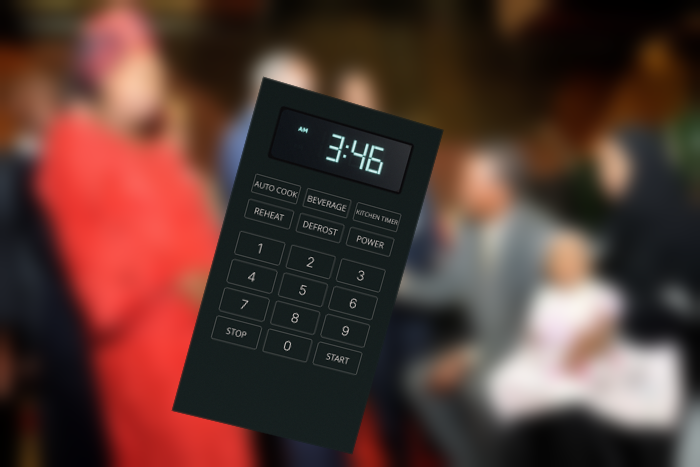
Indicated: 3 h 46 min
